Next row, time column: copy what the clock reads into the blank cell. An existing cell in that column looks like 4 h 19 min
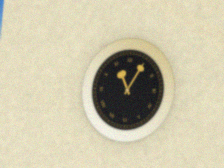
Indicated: 11 h 05 min
